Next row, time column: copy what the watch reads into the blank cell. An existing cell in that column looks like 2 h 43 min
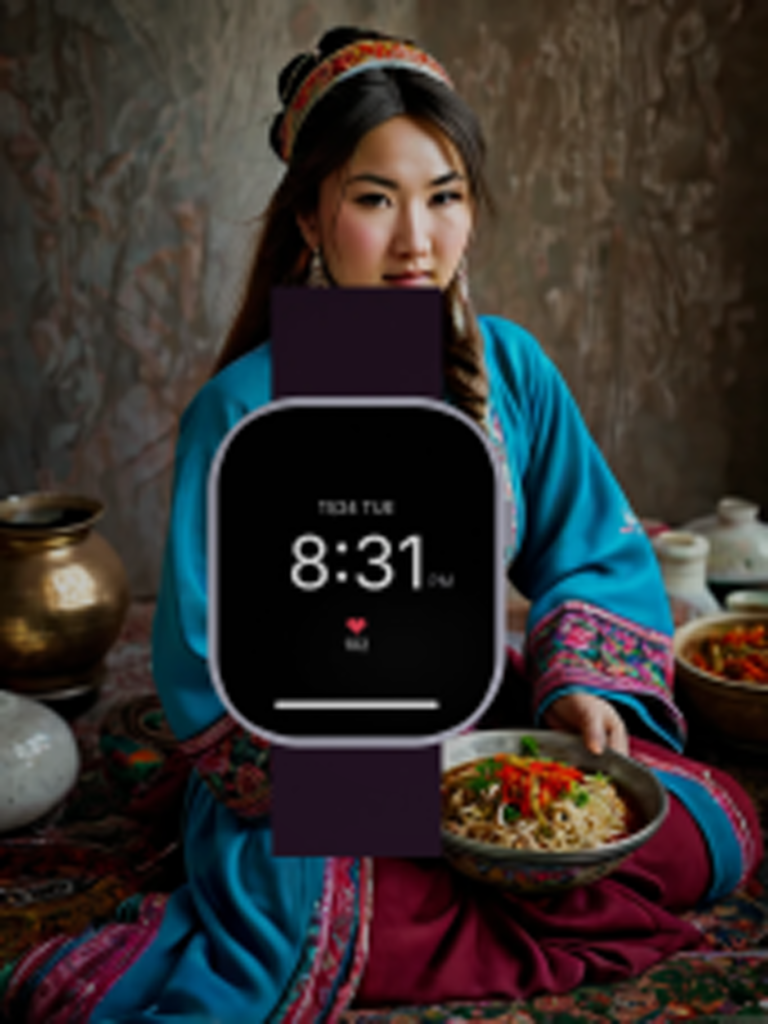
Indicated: 8 h 31 min
